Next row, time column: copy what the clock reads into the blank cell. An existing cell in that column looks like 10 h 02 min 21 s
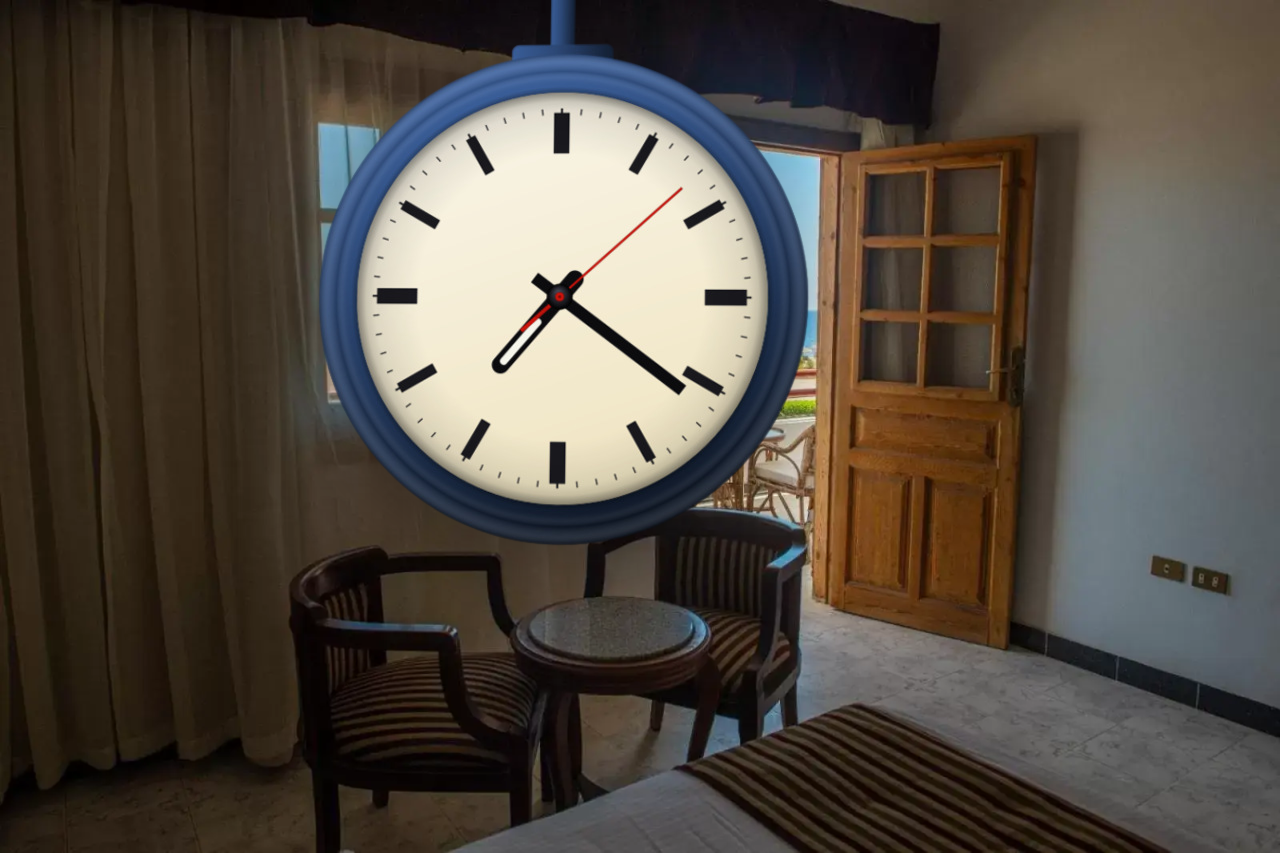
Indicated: 7 h 21 min 08 s
